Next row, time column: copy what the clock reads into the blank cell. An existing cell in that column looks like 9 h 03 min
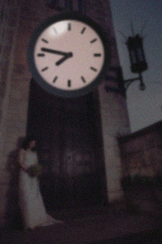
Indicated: 7 h 47 min
